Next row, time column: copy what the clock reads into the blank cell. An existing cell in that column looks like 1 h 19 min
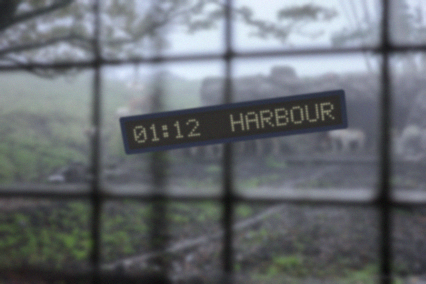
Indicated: 1 h 12 min
